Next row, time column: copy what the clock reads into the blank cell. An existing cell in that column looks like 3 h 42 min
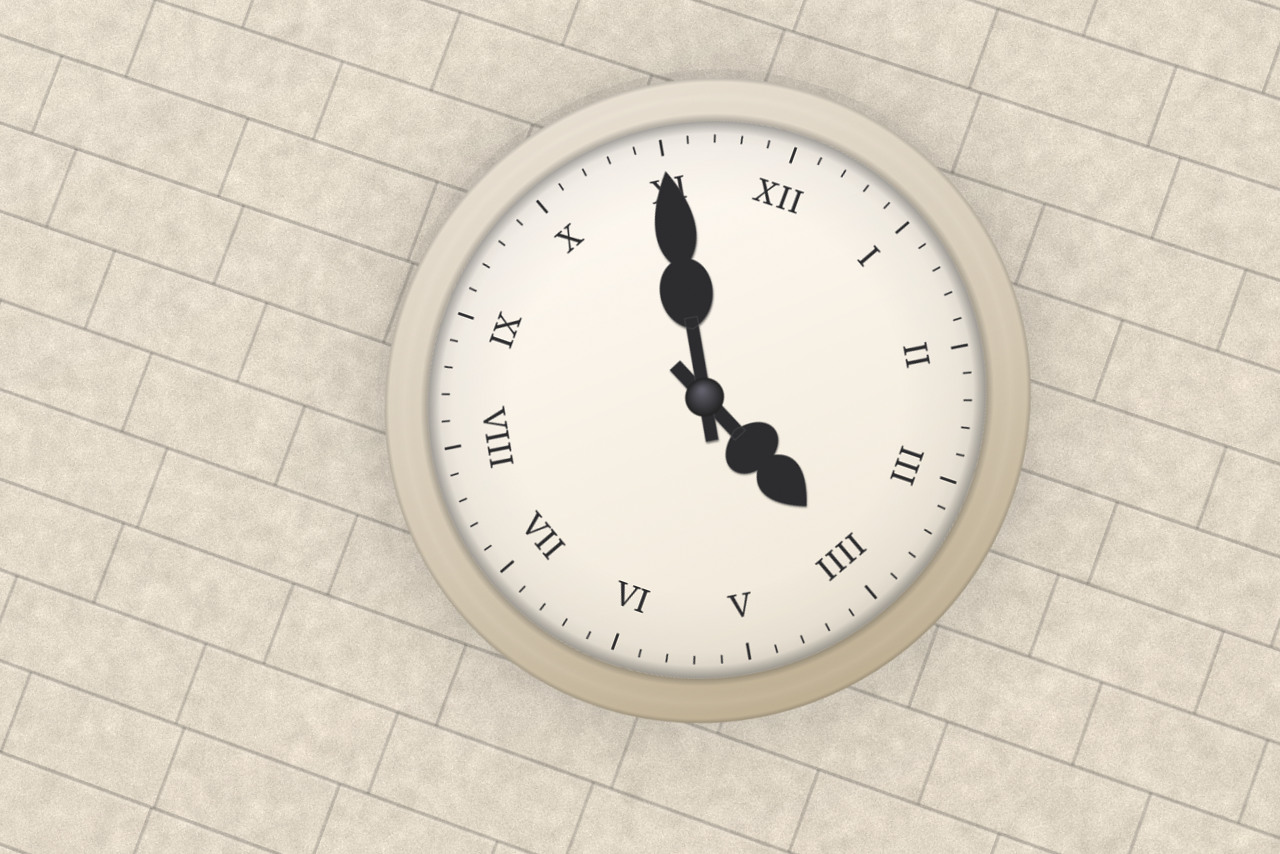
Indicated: 3 h 55 min
